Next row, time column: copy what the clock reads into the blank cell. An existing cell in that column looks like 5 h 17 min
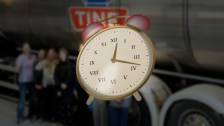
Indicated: 12 h 18 min
